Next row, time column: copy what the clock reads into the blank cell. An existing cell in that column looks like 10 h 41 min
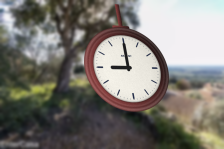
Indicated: 9 h 00 min
